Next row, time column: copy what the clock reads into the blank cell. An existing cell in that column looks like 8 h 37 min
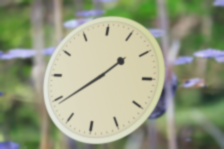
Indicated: 1 h 39 min
